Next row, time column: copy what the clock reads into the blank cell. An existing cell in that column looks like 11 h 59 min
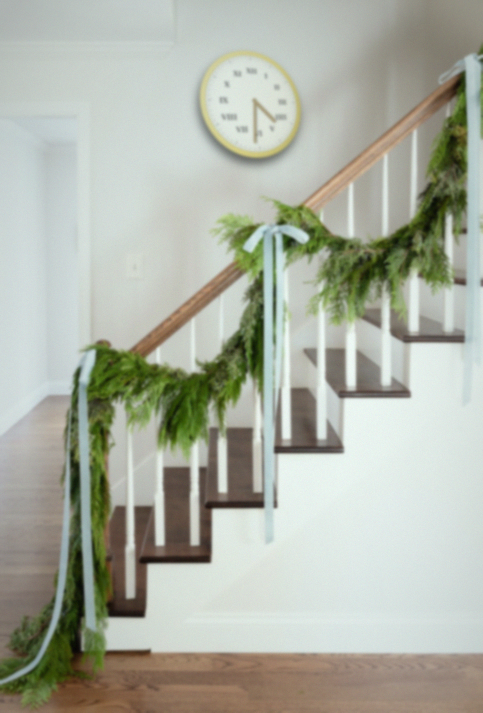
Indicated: 4 h 31 min
